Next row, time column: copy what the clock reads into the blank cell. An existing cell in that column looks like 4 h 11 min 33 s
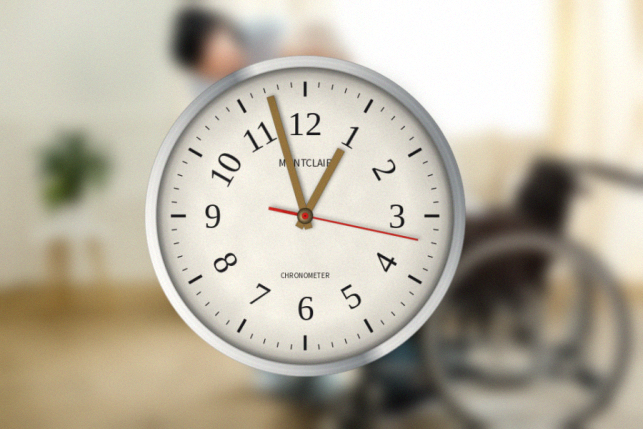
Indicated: 12 h 57 min 17 s
